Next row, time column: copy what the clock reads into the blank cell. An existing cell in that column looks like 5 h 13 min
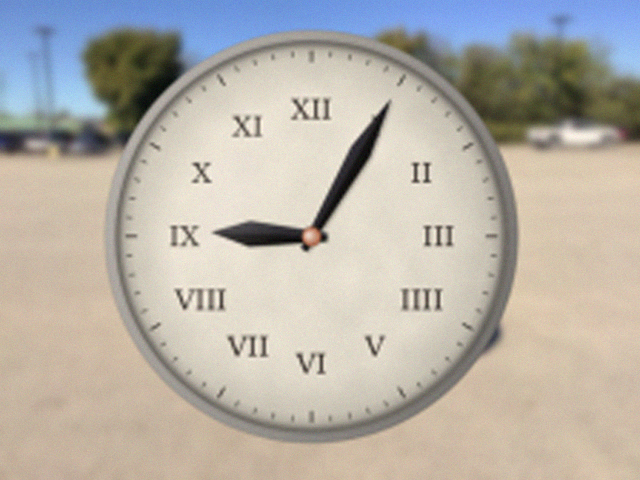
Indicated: 9 h 05 min
